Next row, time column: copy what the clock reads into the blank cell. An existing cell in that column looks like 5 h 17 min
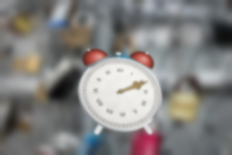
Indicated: 2 h 11 min
